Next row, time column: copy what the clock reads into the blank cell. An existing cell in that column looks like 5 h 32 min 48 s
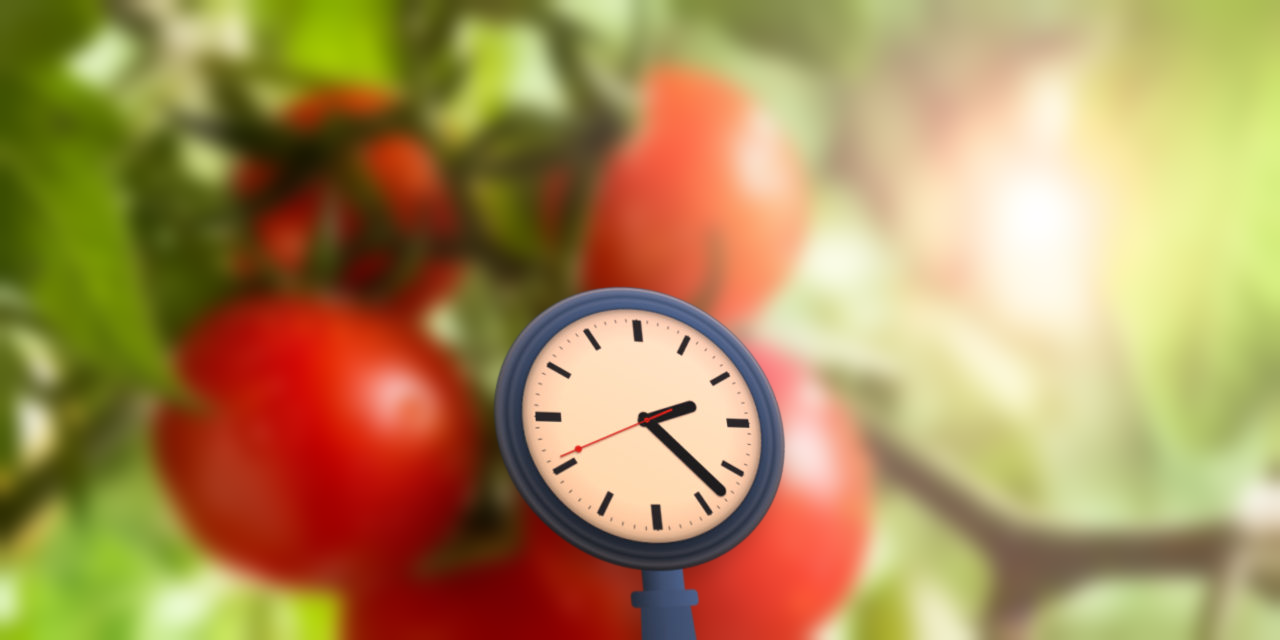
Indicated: 2 h 22 min 41 s
